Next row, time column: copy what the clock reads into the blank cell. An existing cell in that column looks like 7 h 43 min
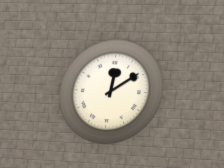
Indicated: 12 h 09 min
